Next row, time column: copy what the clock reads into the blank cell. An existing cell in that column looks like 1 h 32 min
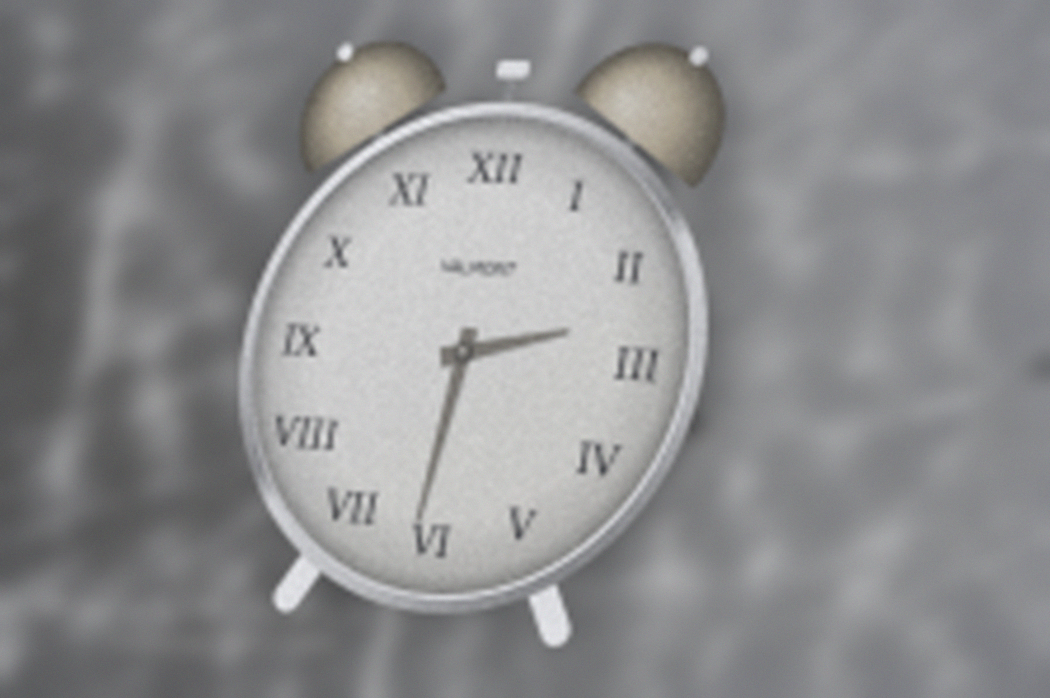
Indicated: 2 h 31 min
